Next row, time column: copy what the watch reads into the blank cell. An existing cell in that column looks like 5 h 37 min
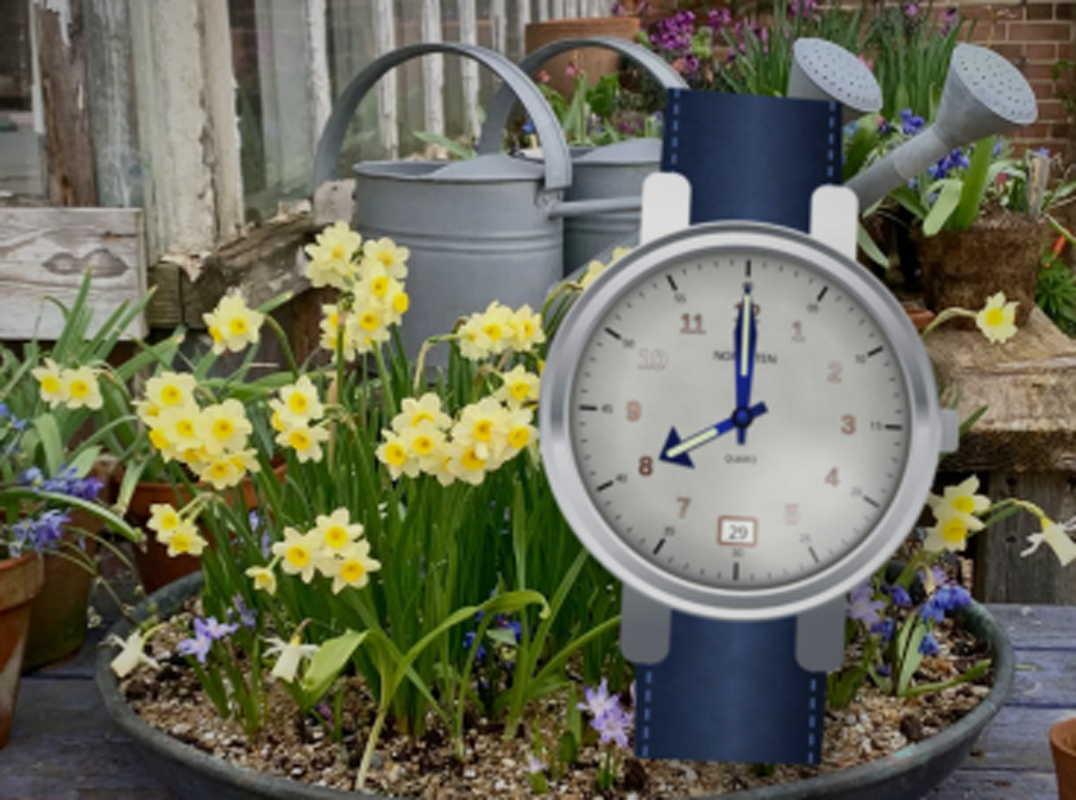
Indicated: 8 h 00 min
